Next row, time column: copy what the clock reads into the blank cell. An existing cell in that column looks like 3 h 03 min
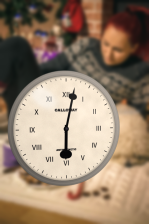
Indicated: 6 h 02 min
